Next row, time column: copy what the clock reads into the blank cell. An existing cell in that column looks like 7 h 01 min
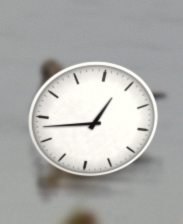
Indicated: 12 h 43 min
